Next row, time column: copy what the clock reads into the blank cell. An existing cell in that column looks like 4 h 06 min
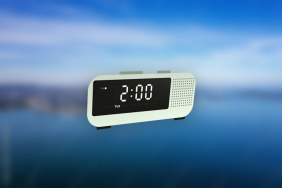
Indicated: 2 h 00 min
